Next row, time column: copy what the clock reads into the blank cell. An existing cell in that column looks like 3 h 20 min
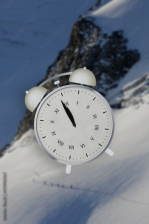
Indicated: 11 h 59 min
